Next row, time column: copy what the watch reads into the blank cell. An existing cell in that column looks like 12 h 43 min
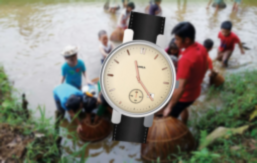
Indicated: 11 h 23 min
